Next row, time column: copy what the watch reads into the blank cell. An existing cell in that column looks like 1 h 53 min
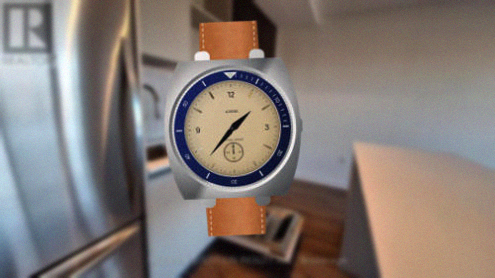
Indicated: 1 h 37 min
